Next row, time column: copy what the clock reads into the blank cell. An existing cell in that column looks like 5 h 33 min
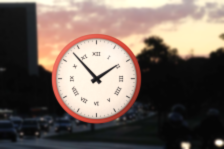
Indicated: 1 h 53 min
